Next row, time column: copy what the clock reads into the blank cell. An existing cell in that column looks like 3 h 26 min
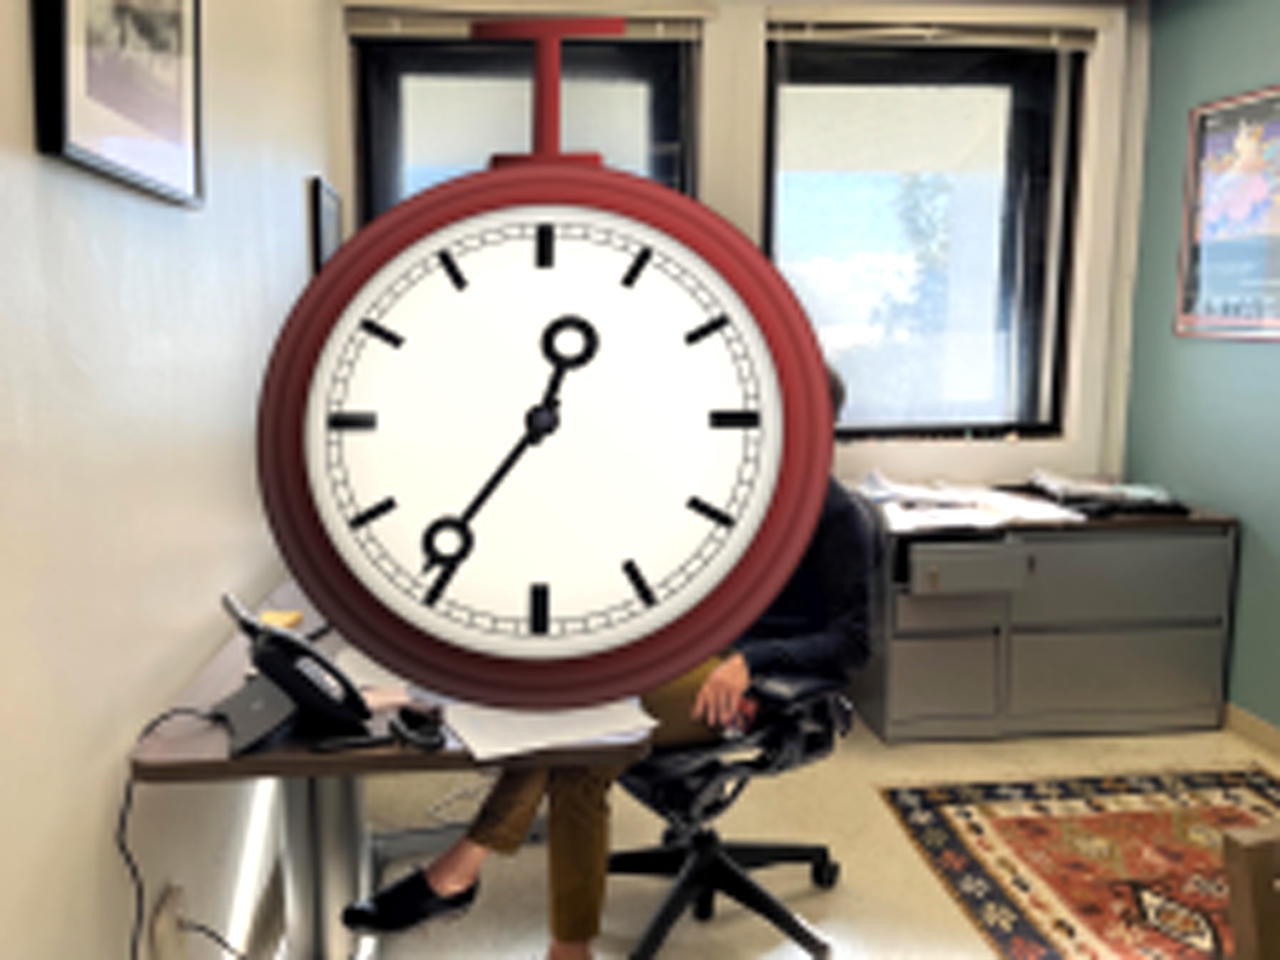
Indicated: 12 h 36 min
